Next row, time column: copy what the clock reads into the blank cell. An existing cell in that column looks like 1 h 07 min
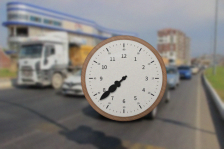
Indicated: 7 h 38 min
